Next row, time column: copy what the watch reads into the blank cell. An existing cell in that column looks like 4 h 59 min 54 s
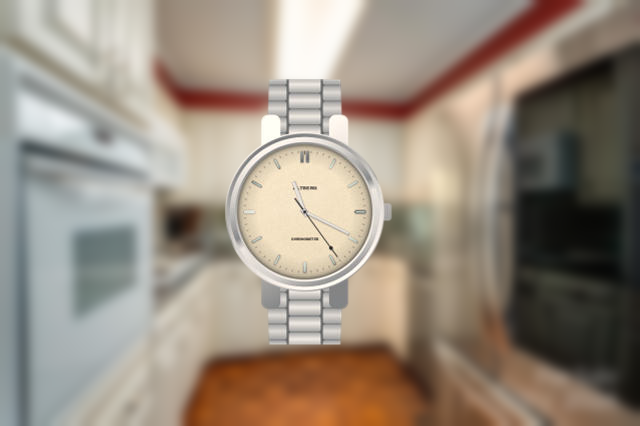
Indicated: 11 h 19 min 24 s
